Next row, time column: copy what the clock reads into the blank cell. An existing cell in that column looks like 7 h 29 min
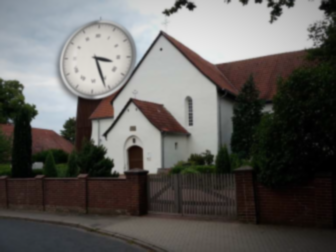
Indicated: 3 h 26 min
